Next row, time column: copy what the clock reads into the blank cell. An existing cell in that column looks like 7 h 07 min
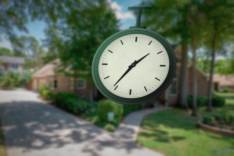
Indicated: 1 h 36 min
